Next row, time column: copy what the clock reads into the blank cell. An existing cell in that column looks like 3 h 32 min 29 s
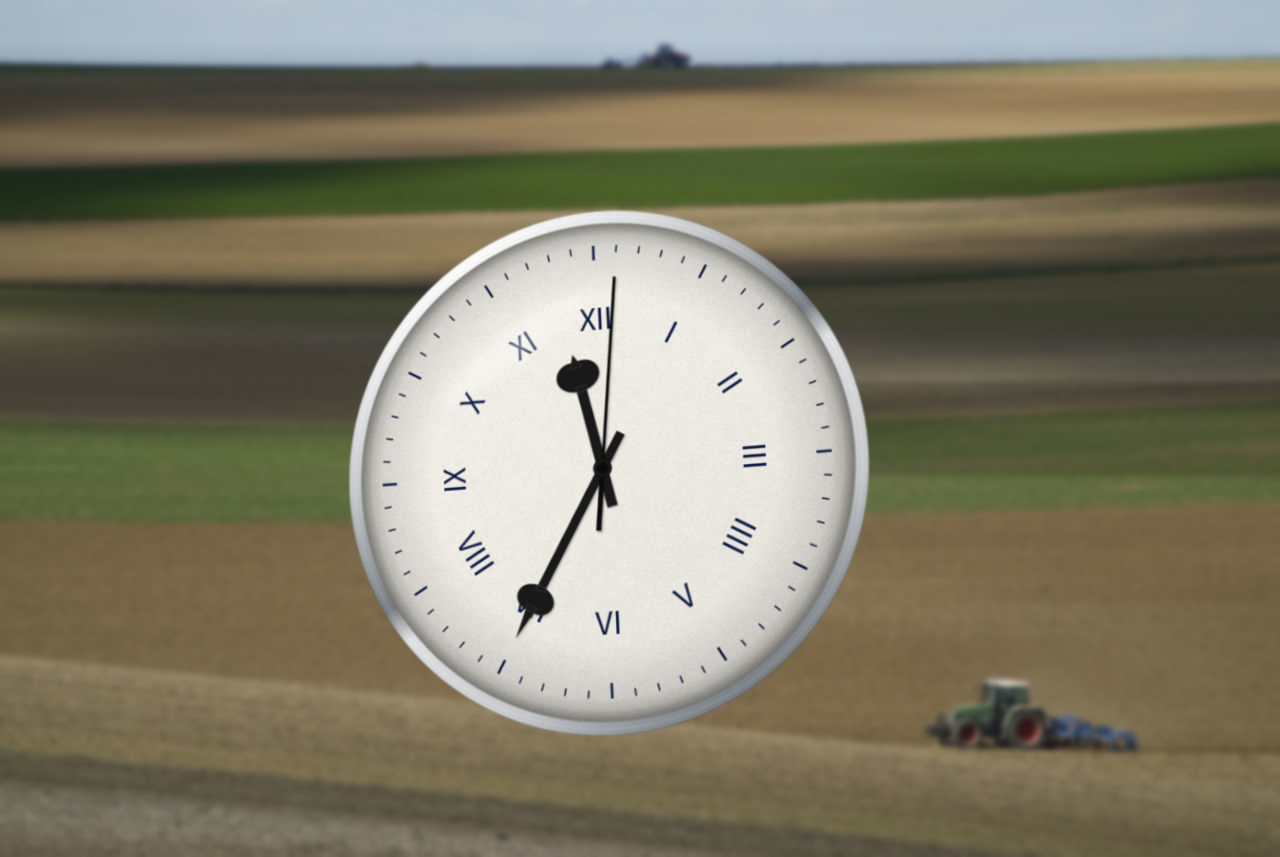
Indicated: 11 h 35 min 01 s
